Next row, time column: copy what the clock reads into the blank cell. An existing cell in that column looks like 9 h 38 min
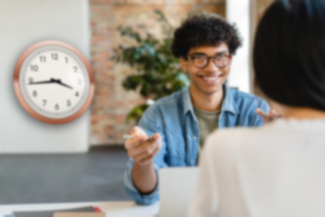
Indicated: 3 h 44 min
